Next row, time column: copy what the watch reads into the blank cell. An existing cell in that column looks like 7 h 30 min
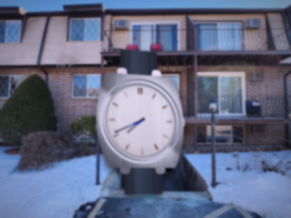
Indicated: 7 h 41 min
